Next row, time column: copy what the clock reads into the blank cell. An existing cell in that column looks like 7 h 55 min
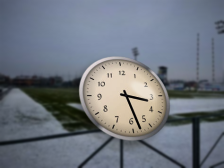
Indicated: 3 h 28 min
